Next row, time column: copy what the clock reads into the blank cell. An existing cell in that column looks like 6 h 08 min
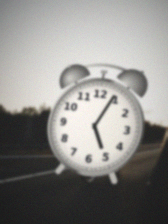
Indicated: 5 h 04 min
